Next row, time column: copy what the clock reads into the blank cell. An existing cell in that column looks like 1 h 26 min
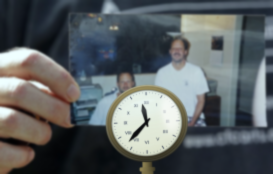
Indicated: 11 h 37 min
